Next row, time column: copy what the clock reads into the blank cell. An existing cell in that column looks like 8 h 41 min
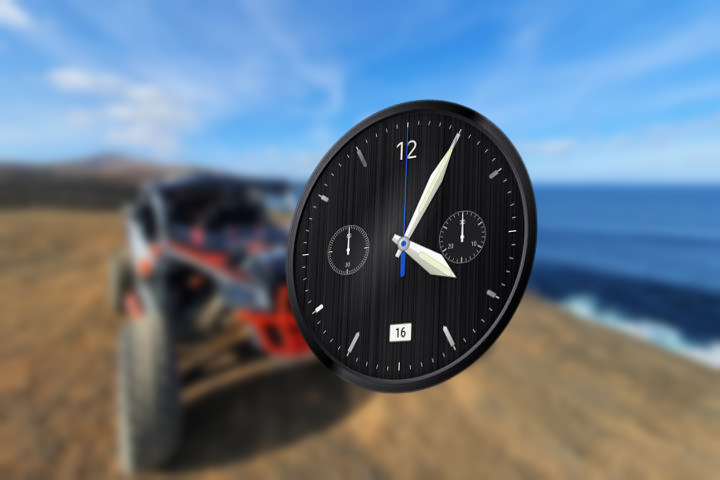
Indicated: 4 h 05 min
